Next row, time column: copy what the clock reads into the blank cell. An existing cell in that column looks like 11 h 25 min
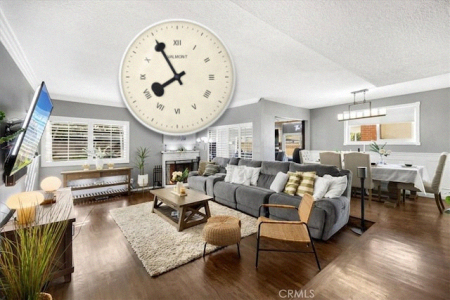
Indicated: 7 h 55 min
